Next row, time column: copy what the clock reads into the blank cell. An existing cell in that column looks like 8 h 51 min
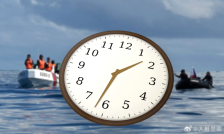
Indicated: 1 h 32 min
